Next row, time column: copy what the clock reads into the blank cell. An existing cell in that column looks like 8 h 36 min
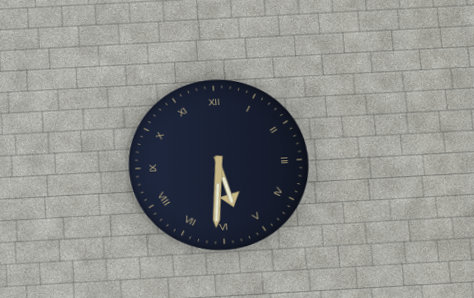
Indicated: 5 h 31 min
